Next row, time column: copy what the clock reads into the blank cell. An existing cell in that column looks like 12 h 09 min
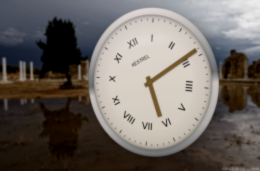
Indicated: 6 h 14 min
